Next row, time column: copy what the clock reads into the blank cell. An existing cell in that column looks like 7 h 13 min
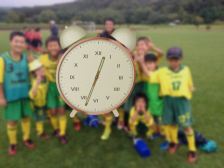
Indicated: 12 h 33 min
